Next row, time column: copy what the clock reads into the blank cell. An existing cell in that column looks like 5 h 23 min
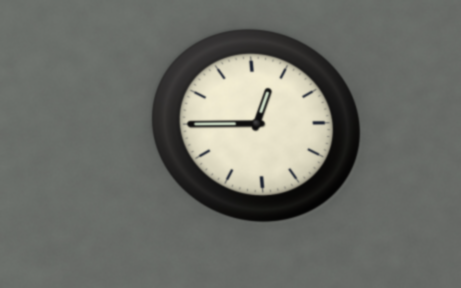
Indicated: 12 h 45 min
